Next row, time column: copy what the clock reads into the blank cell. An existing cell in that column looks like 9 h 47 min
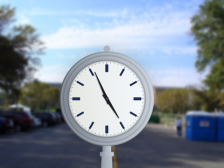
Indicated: 4 h 56 min
